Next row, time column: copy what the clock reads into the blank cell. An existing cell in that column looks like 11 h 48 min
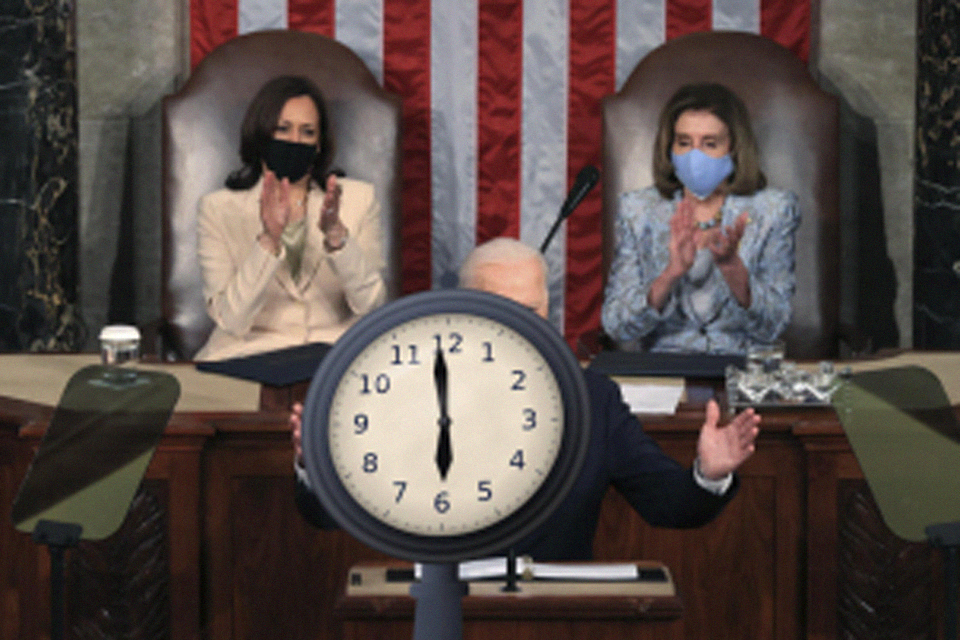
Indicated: 5 h 59 min
